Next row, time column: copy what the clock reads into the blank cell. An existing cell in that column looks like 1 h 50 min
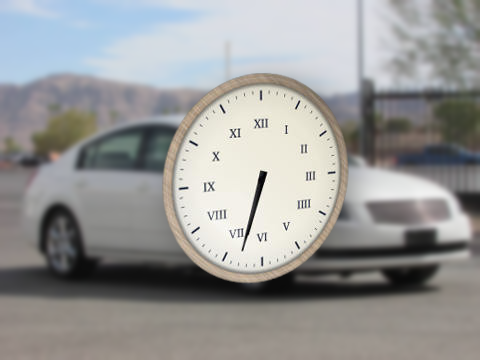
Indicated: 6 h 33 min
